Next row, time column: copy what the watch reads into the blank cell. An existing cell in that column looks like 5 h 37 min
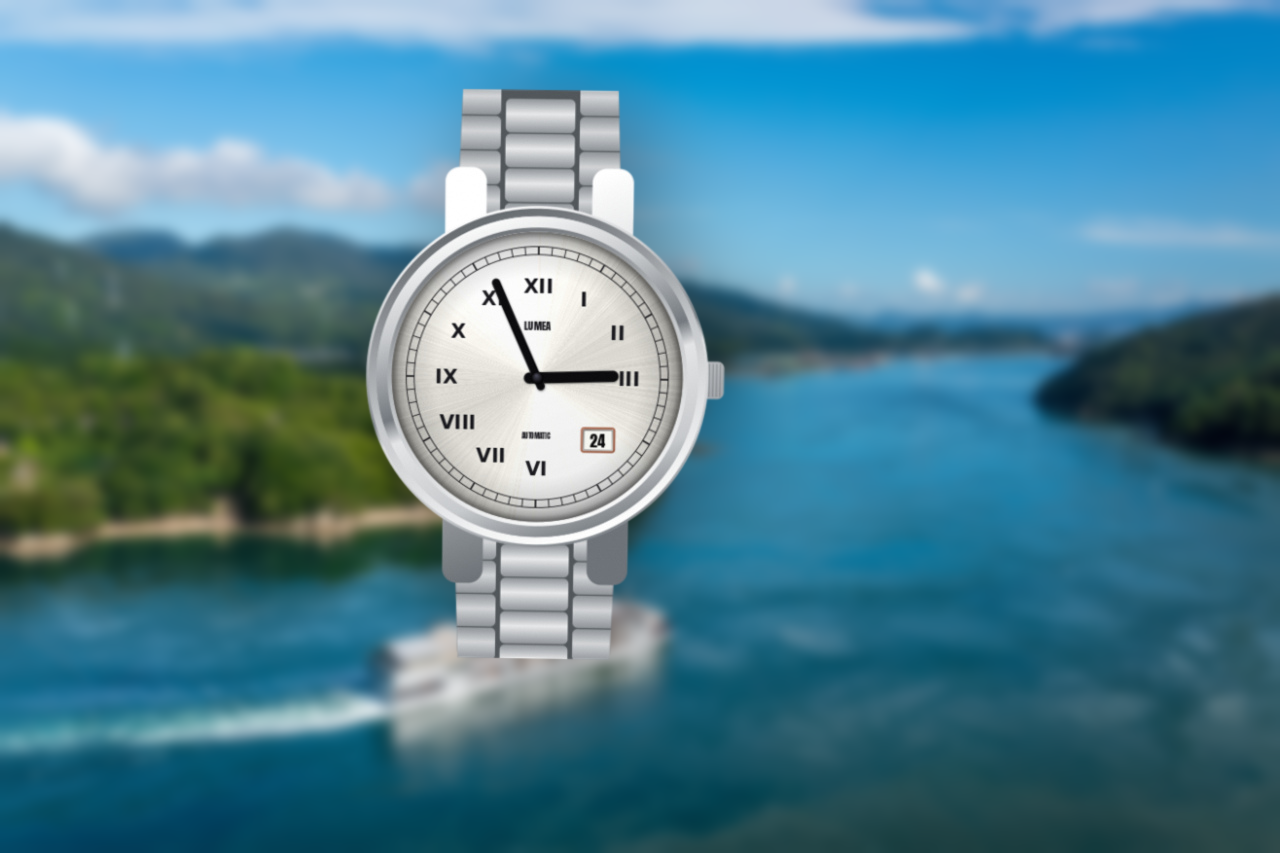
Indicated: 2 h 56 min
